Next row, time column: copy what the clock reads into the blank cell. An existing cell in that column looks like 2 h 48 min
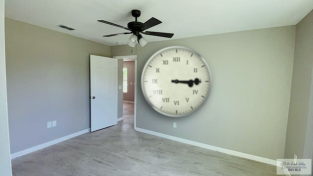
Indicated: 3 h 15 min
